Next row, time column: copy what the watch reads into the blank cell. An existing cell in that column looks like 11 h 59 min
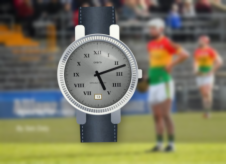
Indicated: 5 h 12 min
